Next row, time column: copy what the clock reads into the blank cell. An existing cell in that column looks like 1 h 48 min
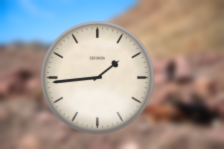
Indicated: 1 h 44 min
